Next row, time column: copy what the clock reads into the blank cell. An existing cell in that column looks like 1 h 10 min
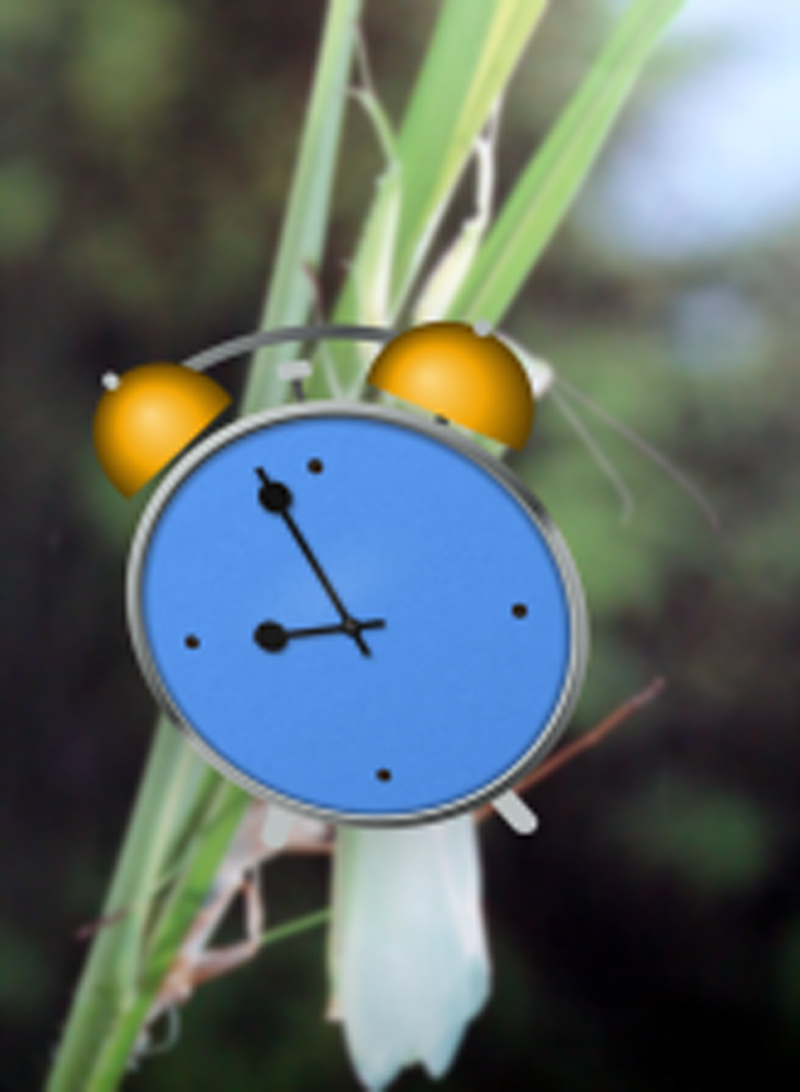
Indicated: 8 h 57 min
